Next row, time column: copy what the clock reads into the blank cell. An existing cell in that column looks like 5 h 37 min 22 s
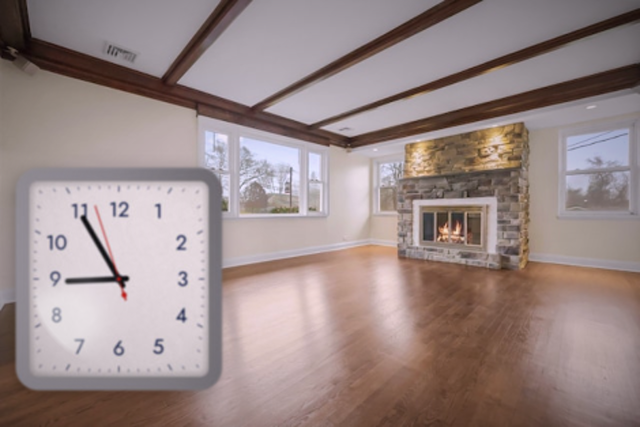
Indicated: 8 h 54 min 57 s
